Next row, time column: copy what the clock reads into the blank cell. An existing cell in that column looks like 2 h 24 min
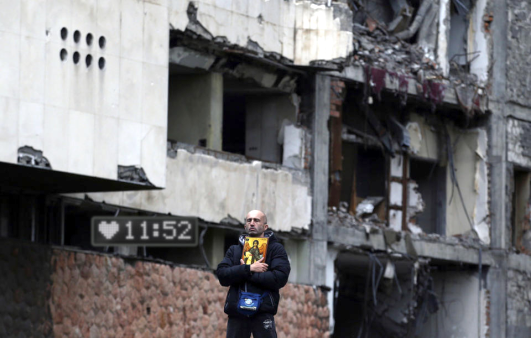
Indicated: 11 h 52 min
